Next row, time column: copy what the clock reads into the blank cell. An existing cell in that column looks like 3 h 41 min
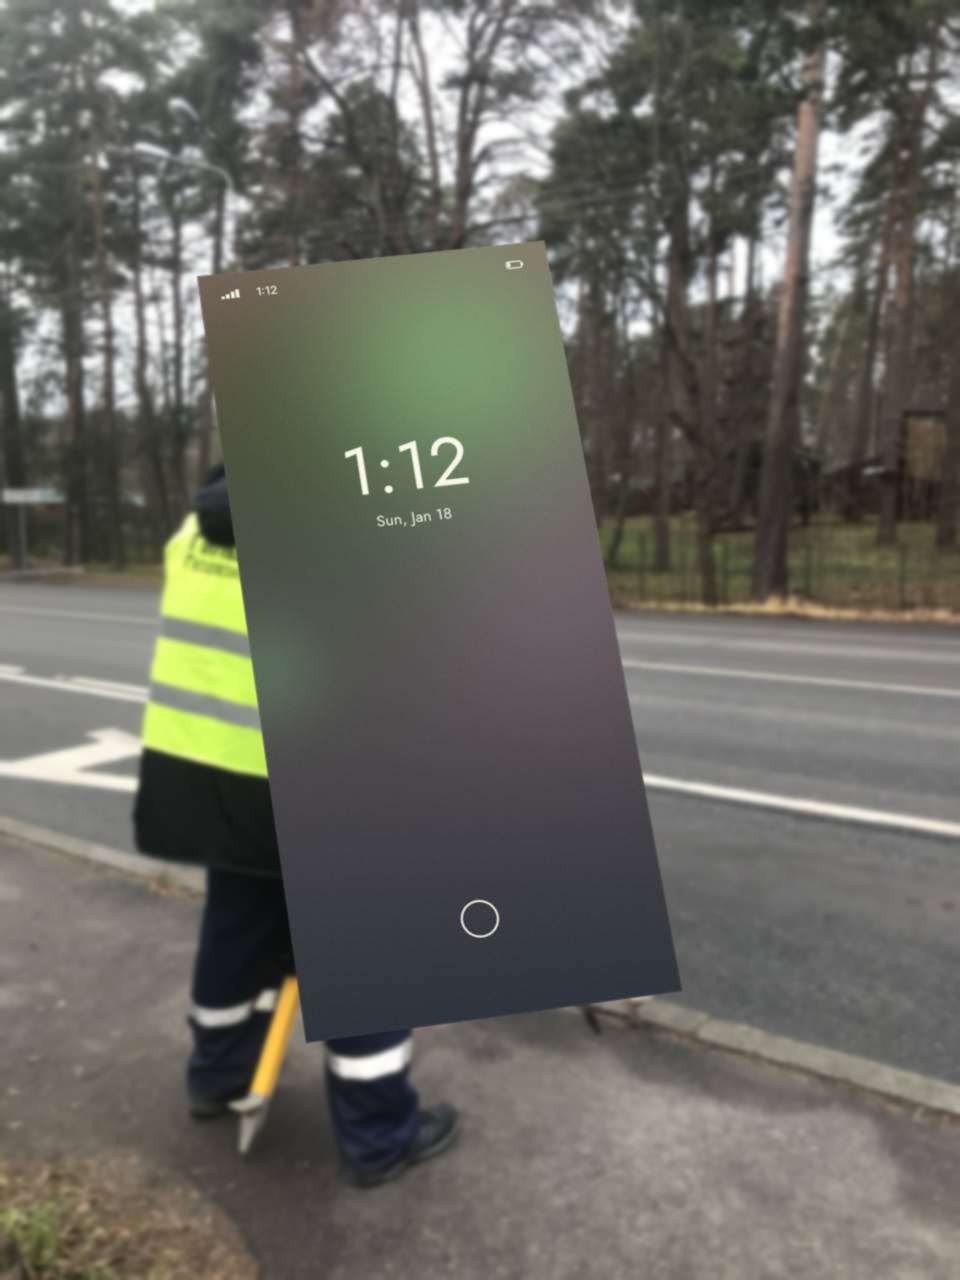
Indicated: 1 h 12 min
